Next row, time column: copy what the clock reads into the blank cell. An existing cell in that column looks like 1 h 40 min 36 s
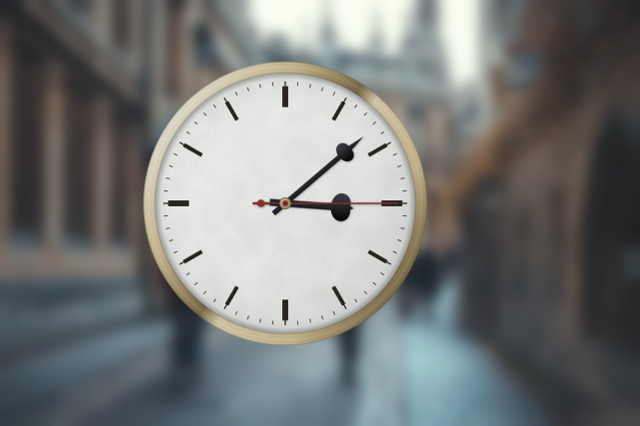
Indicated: 3 h 08 min 15 s
